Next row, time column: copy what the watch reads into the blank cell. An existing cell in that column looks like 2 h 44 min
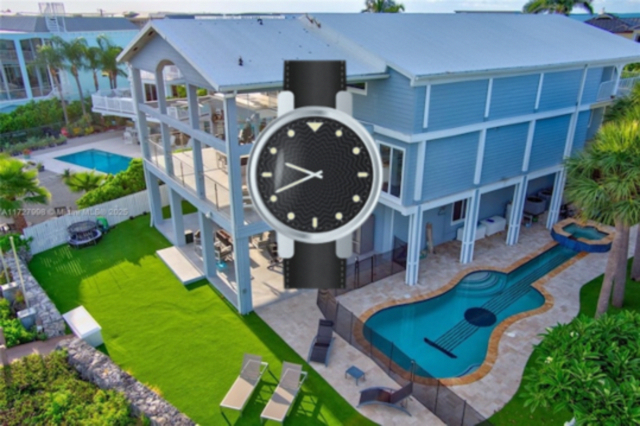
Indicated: 9 h 41 min
